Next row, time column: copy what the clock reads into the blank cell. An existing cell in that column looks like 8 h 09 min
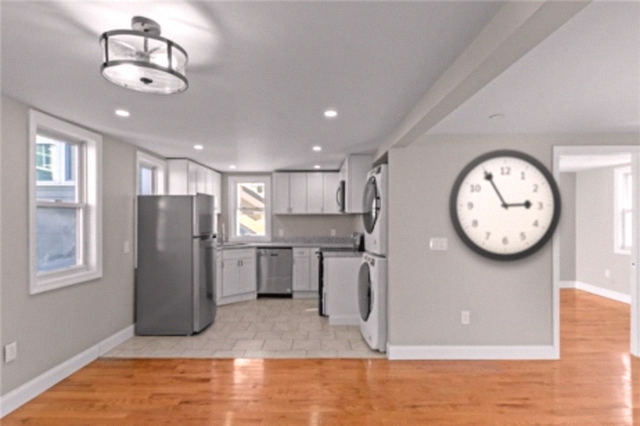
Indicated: 2 h 55 min
